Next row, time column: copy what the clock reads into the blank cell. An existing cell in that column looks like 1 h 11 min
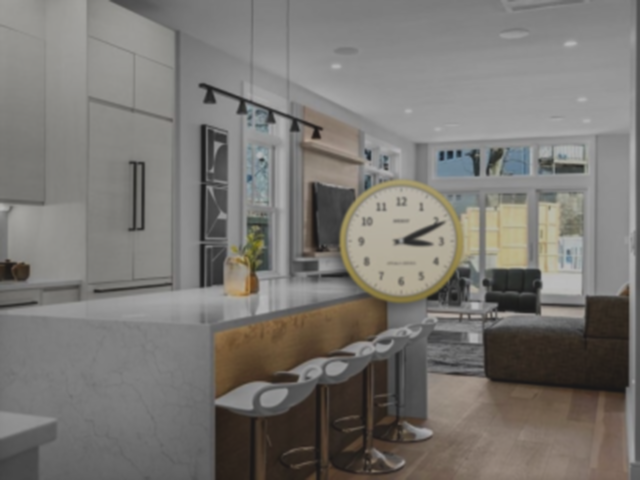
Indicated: 3 h 11 min
